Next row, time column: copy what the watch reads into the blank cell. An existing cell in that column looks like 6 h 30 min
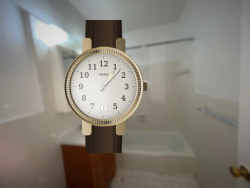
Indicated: 1 h 07 min
